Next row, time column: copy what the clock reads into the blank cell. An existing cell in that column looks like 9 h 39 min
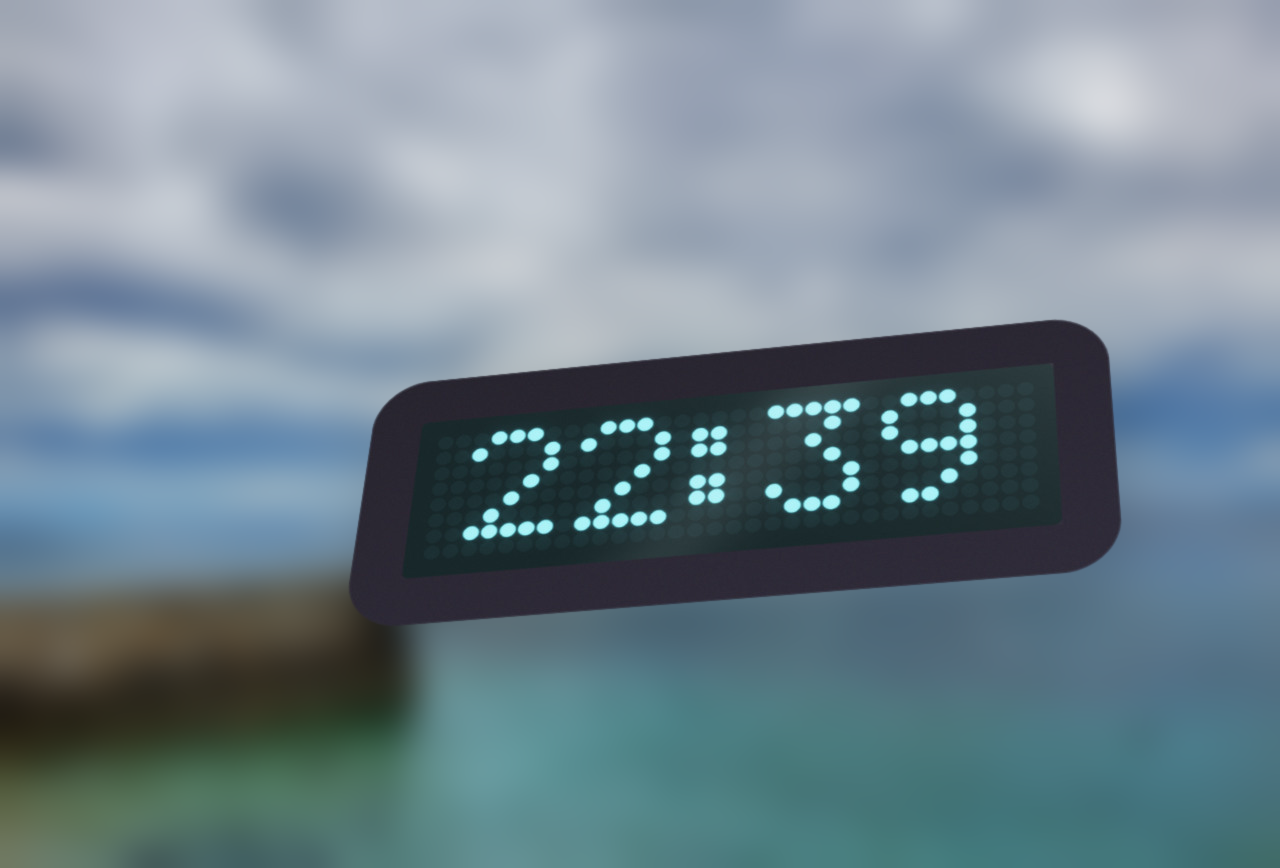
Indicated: 22 h 39 min
